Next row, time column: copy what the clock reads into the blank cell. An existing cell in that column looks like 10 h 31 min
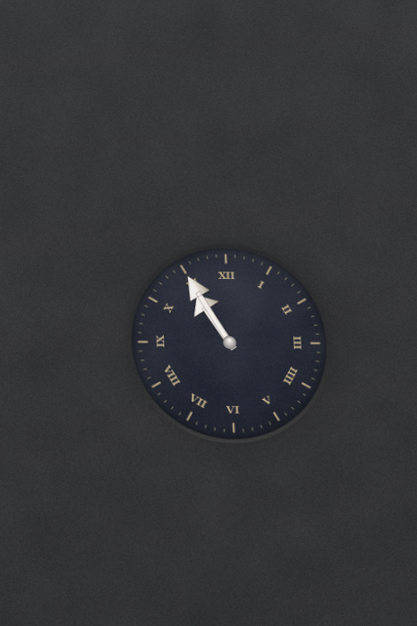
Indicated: 10 h 55 min
